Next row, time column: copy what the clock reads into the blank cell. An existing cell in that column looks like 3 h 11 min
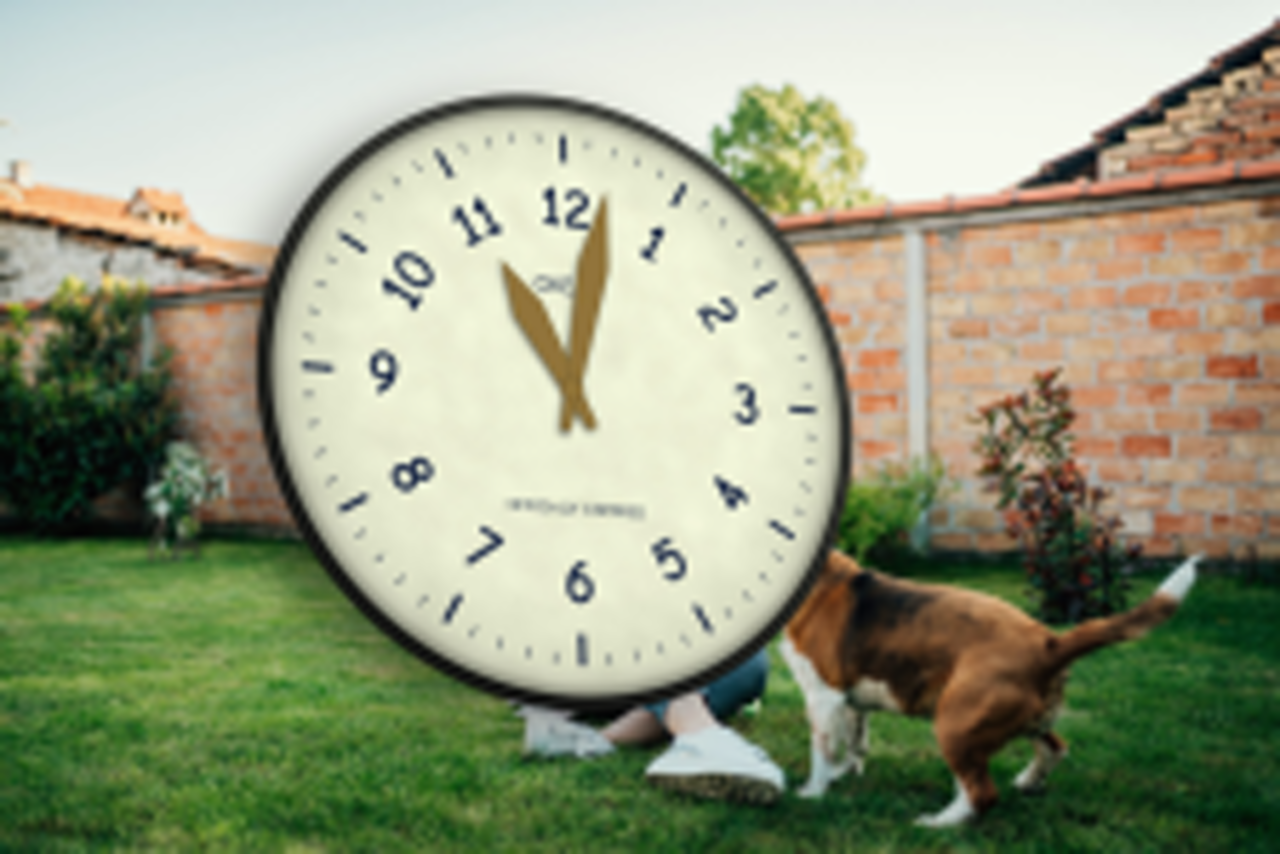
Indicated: 11 h 02 min
